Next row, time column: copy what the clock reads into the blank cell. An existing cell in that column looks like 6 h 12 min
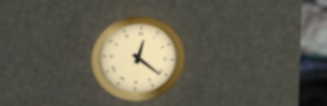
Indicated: 12 h 21 min
